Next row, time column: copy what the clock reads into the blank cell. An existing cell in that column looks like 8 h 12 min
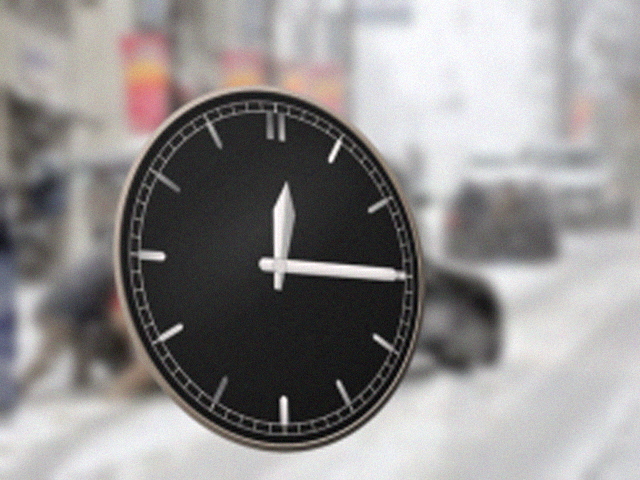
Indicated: 12 h 15 min
